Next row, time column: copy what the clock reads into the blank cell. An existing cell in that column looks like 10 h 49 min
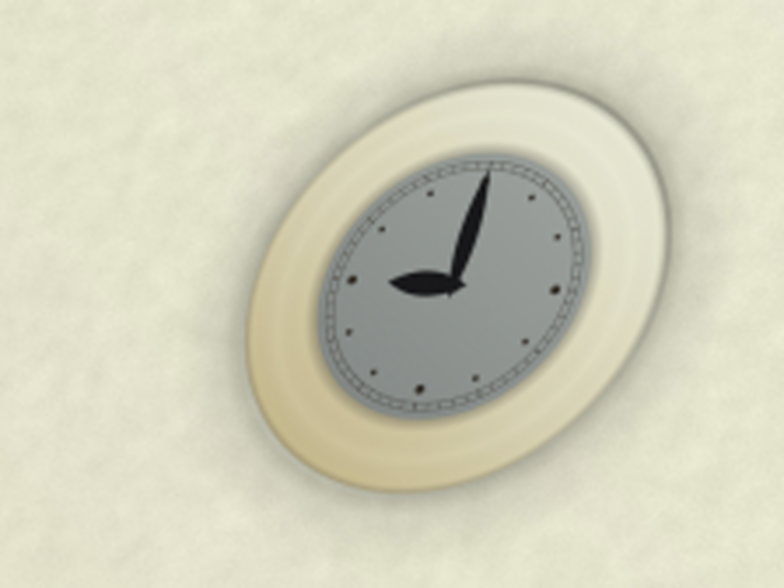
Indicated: 9 h 00 min
